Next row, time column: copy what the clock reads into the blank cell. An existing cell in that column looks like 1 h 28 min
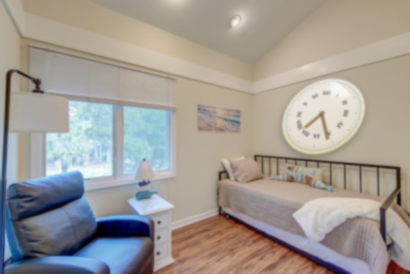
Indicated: 7 h 26 min
